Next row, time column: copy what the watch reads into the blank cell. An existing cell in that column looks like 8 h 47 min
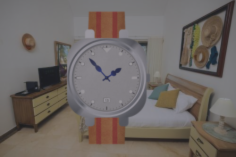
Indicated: 1 h 53 min
